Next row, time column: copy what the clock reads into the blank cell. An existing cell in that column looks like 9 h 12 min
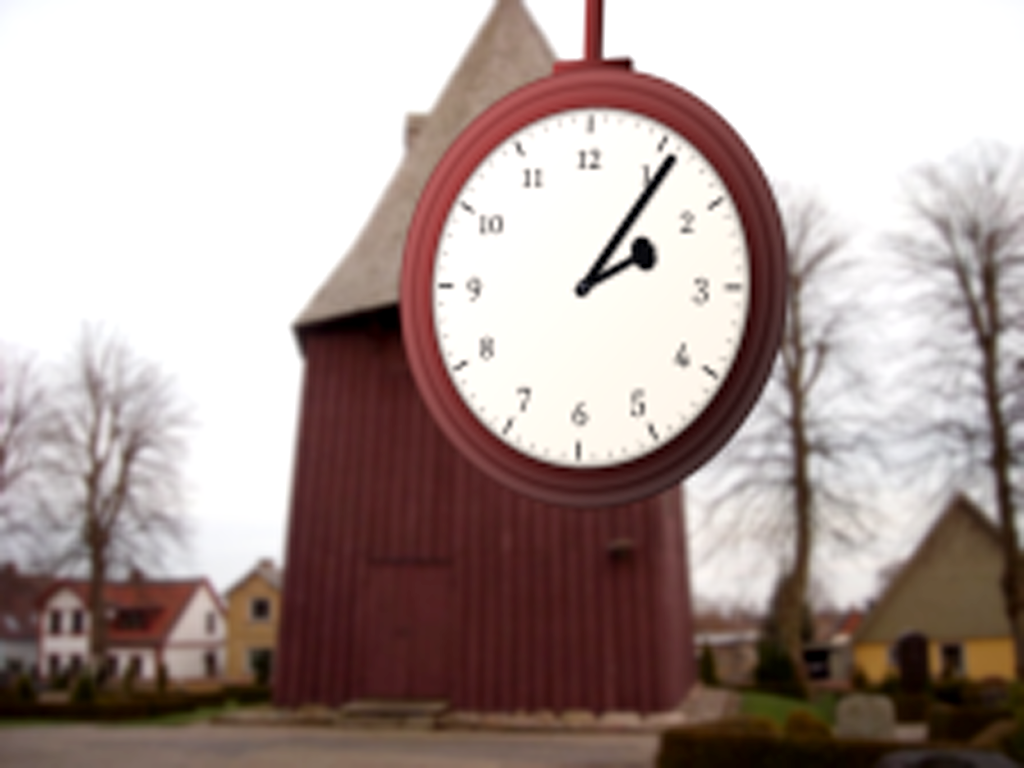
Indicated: 2 h 06 min
